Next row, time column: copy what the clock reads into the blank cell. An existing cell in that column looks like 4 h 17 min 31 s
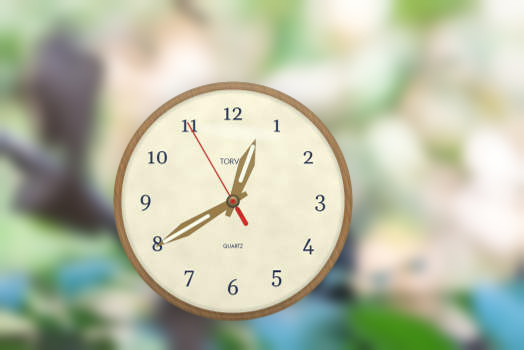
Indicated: 12 h 39 min 55 s
